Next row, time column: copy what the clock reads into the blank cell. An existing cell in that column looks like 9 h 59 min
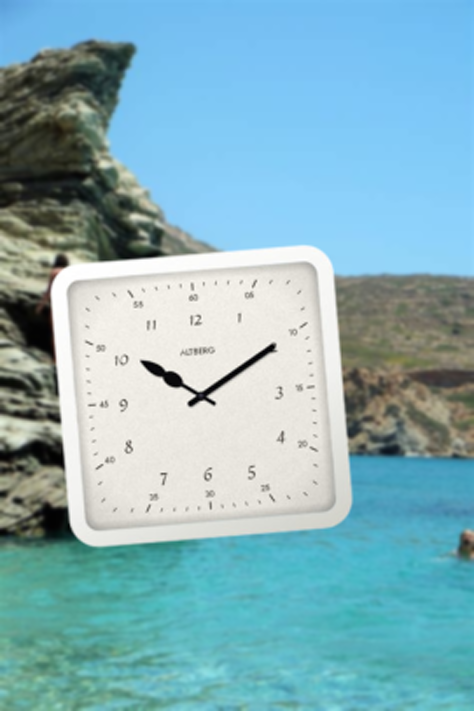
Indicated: 10 h 10 min
